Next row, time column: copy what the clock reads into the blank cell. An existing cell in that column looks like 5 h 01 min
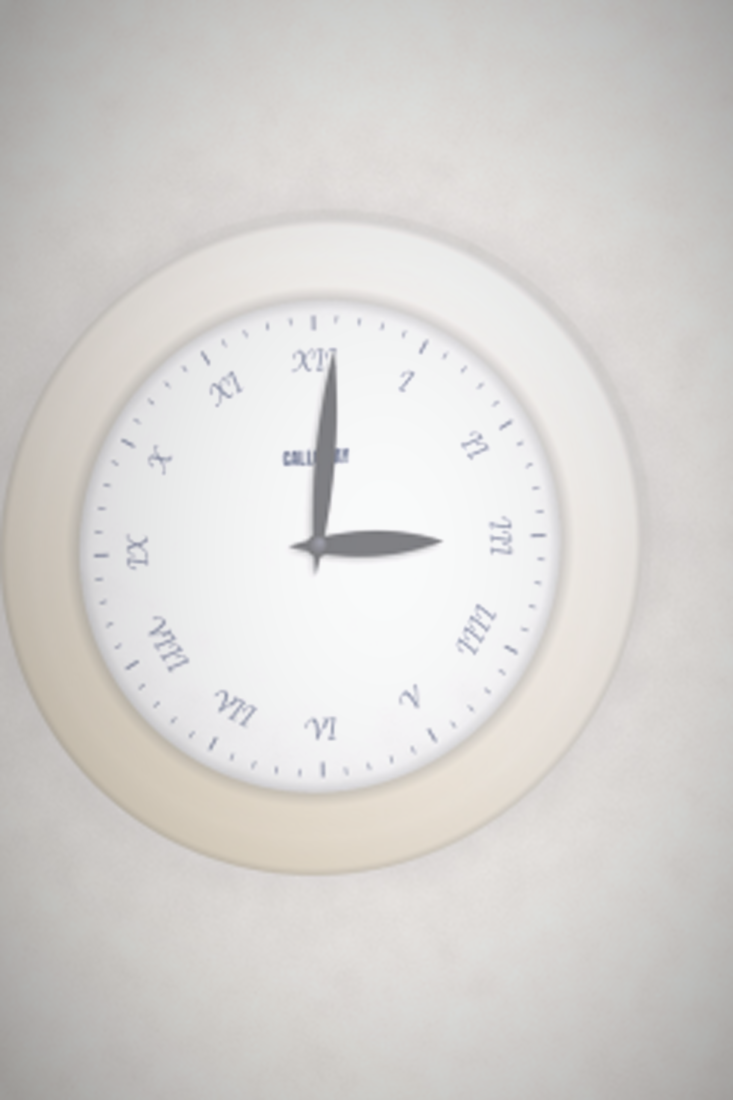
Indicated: 3 h 01 min
